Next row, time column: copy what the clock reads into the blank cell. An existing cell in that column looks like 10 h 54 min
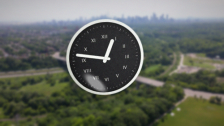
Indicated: 12 h 47 min
